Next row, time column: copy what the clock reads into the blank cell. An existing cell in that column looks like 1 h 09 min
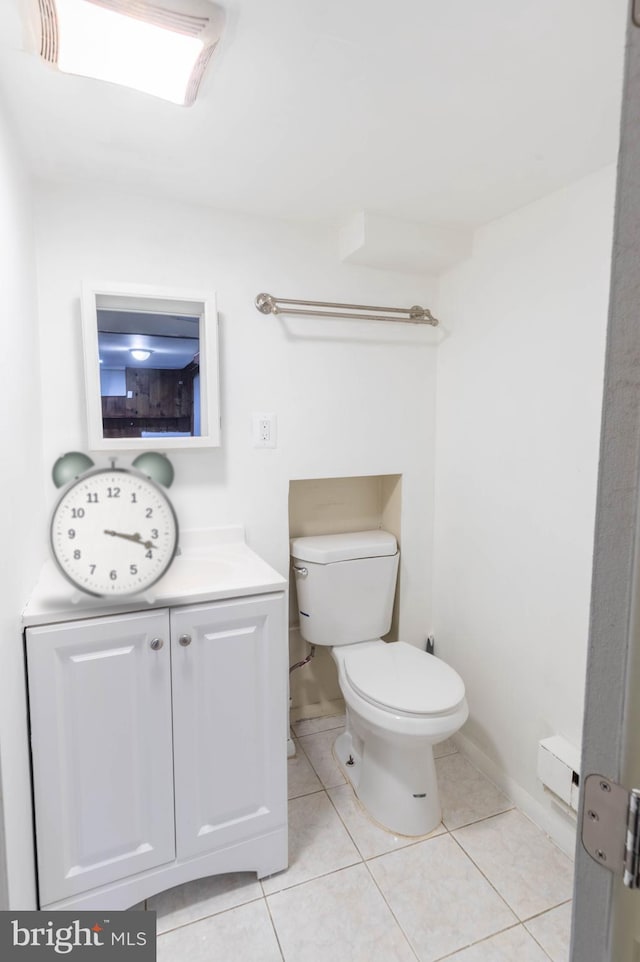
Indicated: 3 h 18 min
